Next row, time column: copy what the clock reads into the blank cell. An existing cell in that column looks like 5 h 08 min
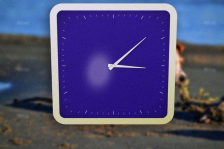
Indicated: 3 h 08 min
